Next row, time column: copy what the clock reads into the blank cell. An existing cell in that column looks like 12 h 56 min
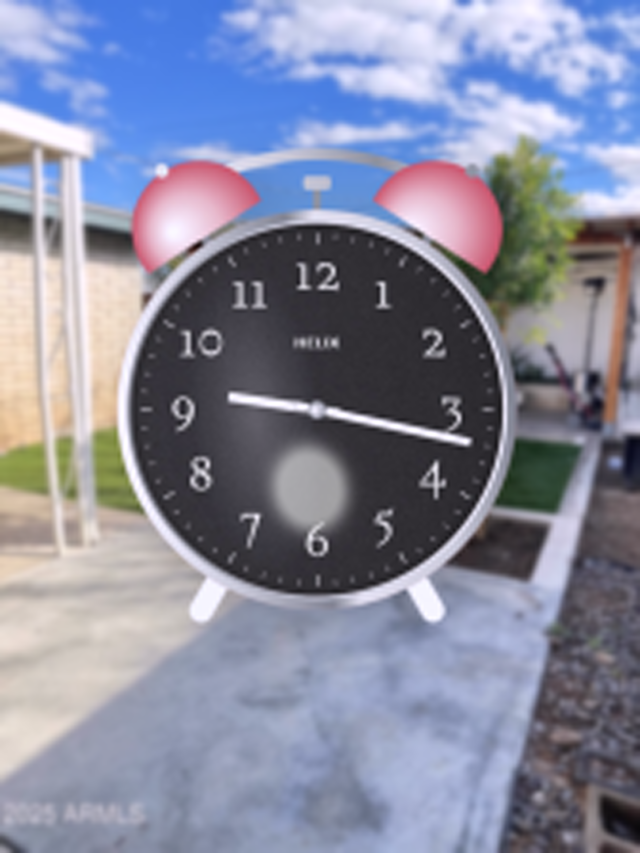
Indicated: 9 h 17 min
